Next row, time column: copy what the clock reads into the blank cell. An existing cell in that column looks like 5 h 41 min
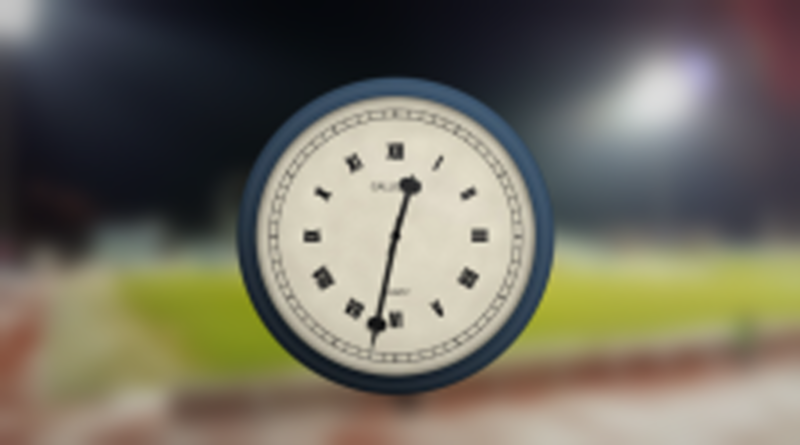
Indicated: 12 h 32 min
